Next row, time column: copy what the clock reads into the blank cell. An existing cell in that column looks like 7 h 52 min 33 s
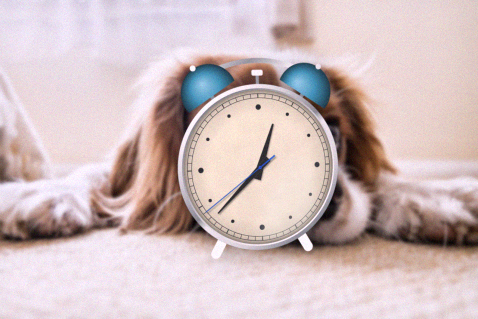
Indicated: 12 h 37 min 39 s
